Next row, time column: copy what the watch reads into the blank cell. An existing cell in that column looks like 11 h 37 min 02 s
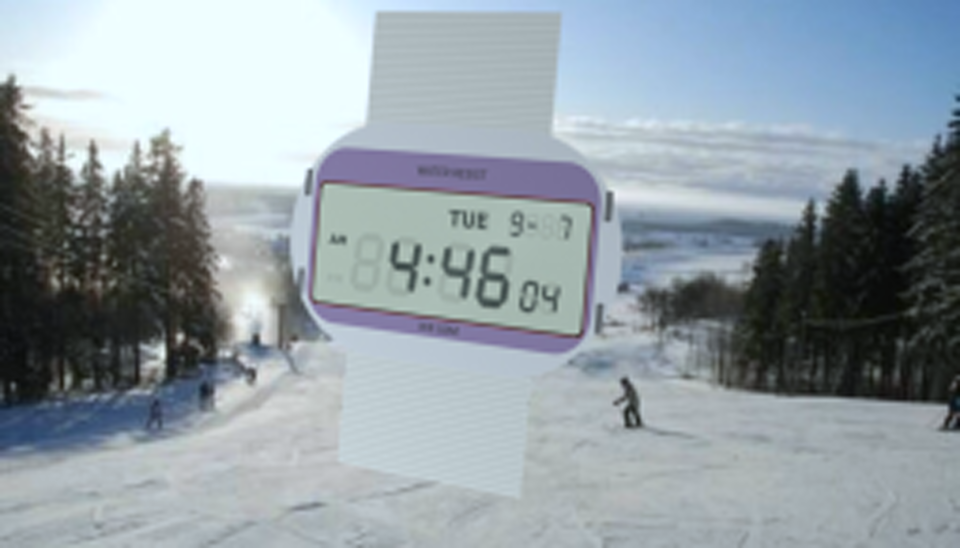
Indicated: 4 h 46 min 04 s
